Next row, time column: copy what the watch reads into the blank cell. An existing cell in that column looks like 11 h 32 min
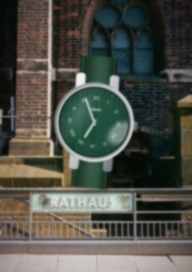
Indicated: 6 h 56 min
